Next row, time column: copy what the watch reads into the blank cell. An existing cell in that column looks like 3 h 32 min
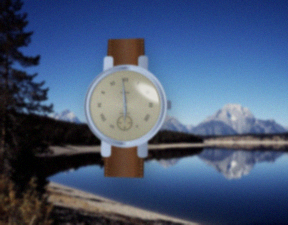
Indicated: 5 h 59 min
